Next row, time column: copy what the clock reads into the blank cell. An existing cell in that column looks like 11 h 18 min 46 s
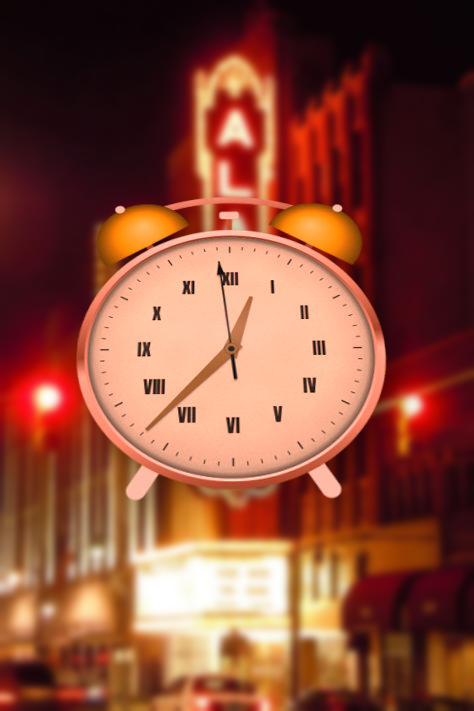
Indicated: 12 h 36 min 59 s
